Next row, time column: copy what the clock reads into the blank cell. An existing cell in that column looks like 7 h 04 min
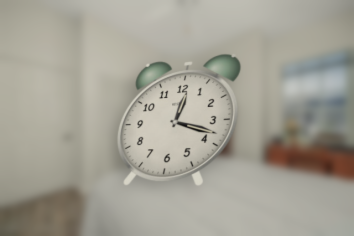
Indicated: 12 h 18 min
